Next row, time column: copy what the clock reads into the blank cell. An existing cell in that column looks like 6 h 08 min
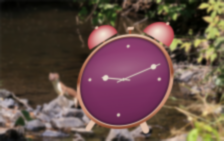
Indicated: 9 h 11 min
